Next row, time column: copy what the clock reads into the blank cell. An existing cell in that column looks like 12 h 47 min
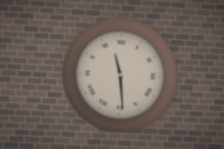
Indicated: 11 h 29 min
